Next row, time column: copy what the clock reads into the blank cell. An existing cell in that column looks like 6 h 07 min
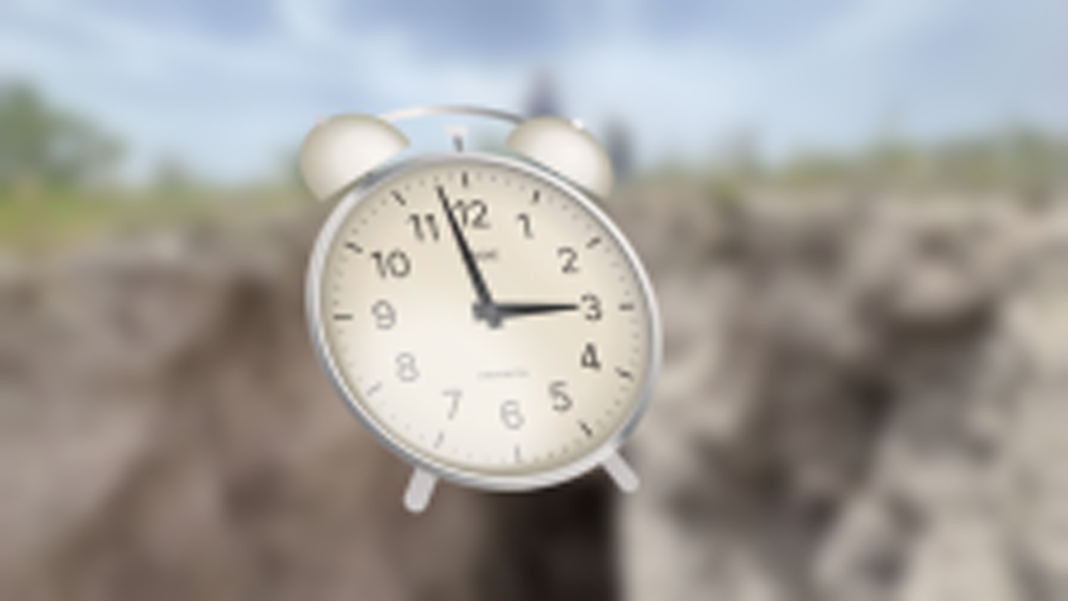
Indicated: 2 h 58 min
